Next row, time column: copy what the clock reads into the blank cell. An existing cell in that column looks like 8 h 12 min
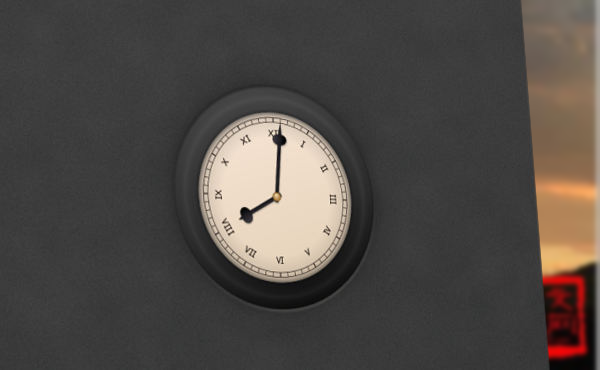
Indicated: 8 h 01 min
